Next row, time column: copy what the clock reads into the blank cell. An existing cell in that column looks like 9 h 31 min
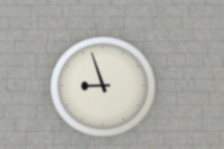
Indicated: 8 h 57 min
